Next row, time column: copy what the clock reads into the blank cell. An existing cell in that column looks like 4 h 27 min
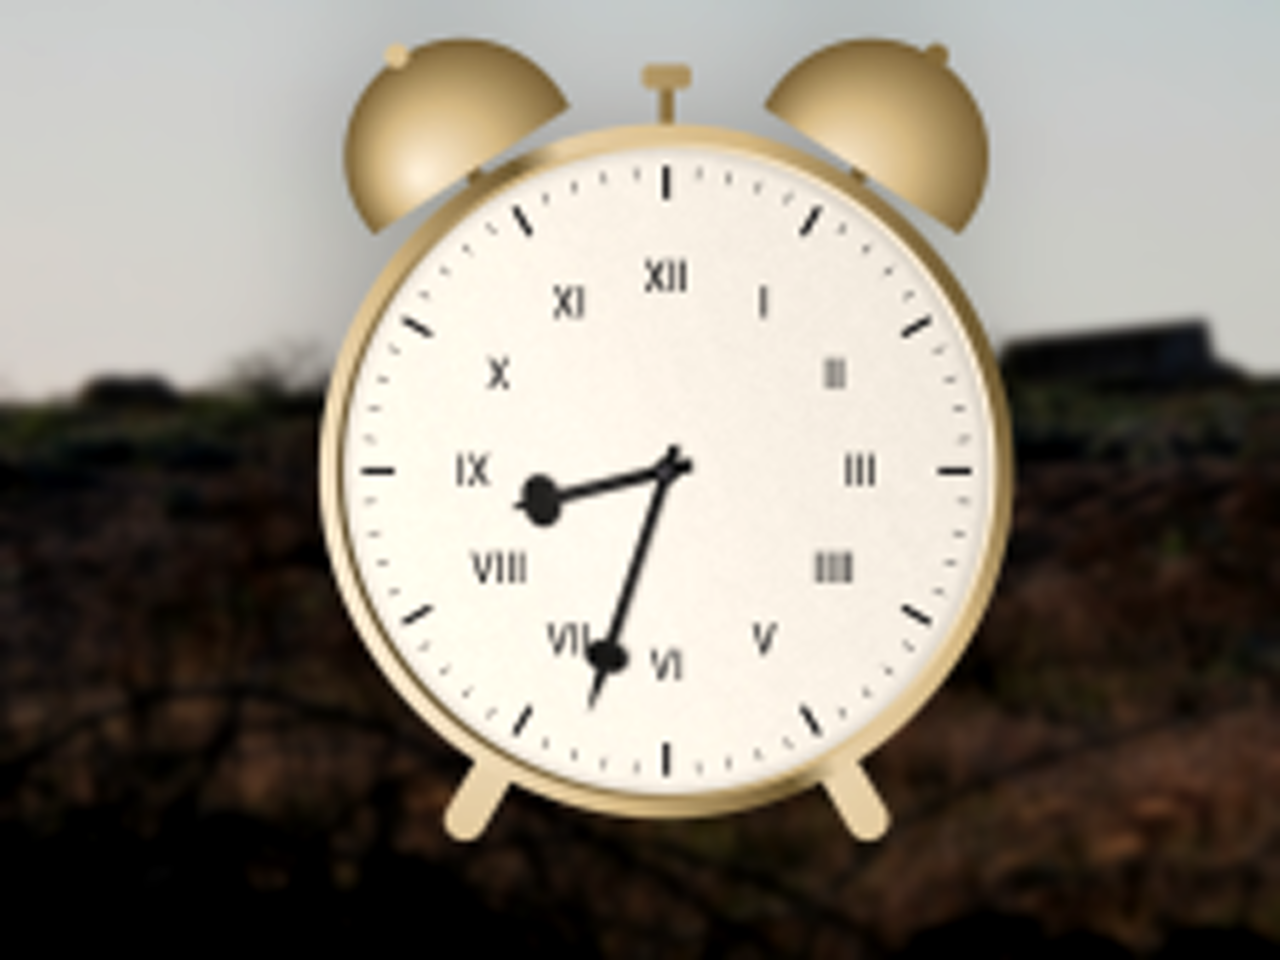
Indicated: 8 h 33 min
